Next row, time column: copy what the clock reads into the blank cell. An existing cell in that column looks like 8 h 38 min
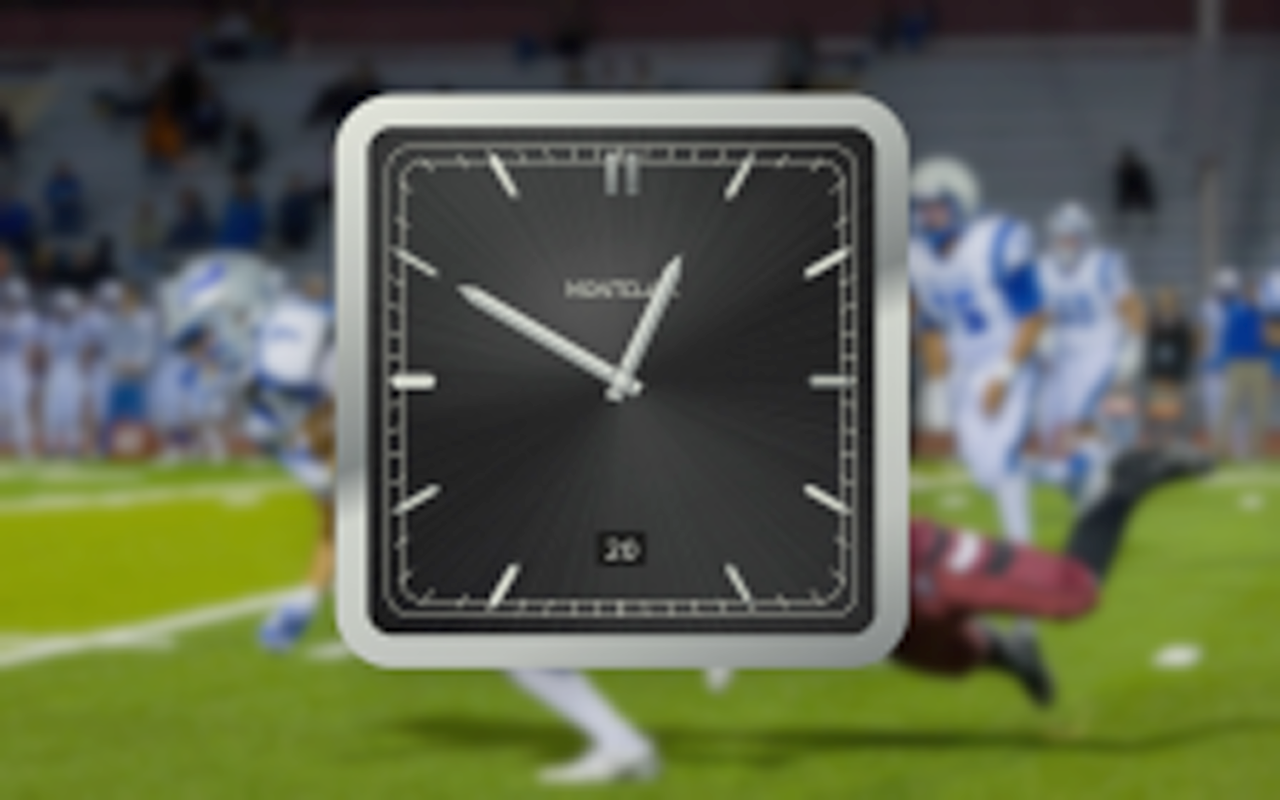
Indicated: 12 h 50 min
